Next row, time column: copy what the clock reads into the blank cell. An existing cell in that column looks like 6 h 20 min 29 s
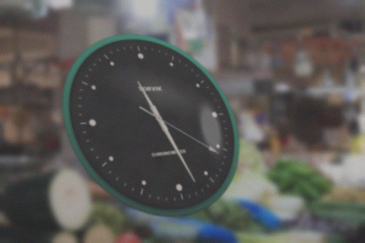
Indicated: 11 h 27 min 21 s
